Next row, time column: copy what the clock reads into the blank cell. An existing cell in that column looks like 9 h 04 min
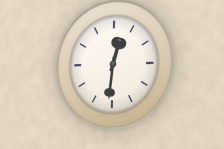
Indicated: 12 h 31 min
